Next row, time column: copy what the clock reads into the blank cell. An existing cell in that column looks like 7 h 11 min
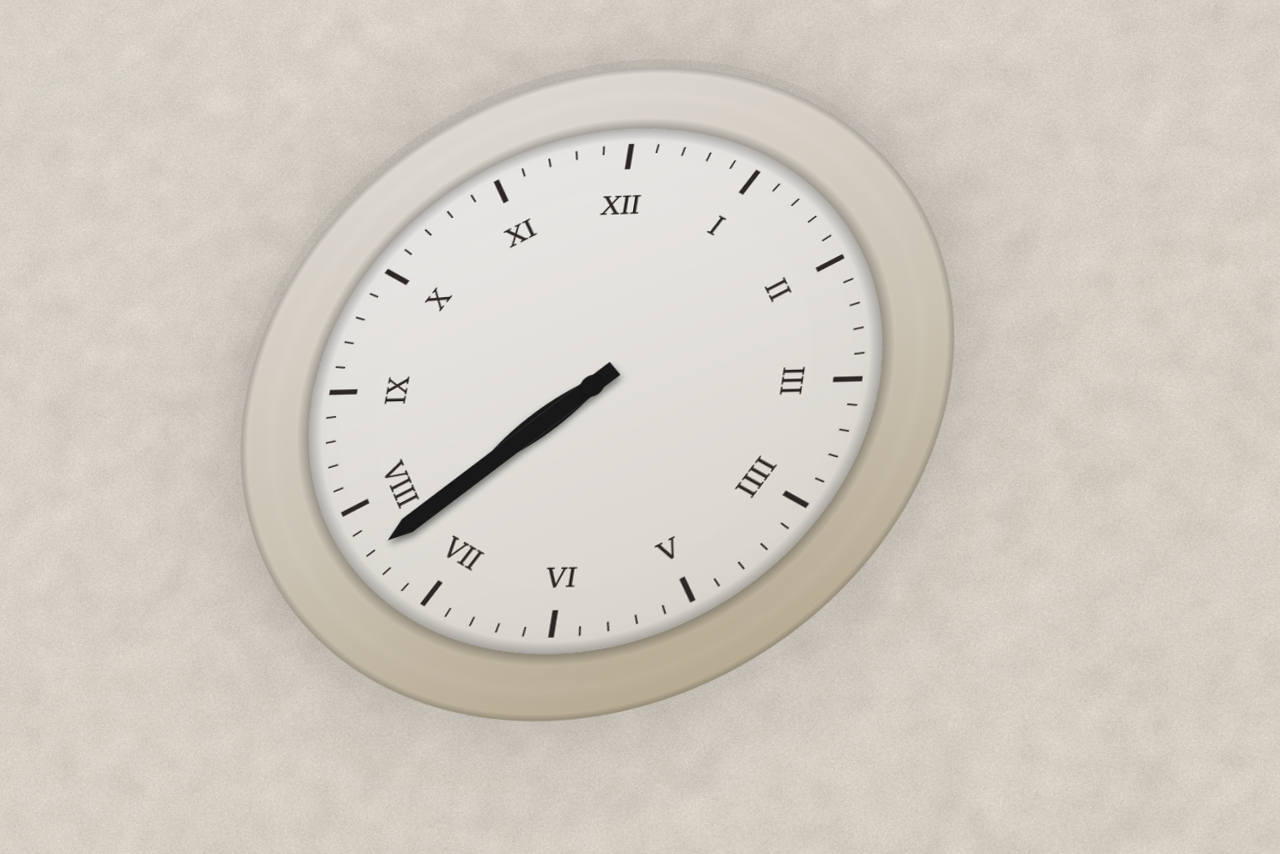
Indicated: 7 h 38 min
